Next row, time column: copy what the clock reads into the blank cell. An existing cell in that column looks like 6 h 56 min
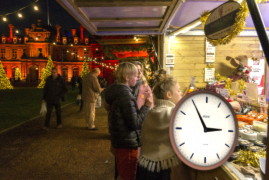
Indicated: 2 h 55 min
